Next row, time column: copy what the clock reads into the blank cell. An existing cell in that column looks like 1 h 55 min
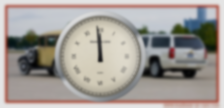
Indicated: 11 h 59 min
